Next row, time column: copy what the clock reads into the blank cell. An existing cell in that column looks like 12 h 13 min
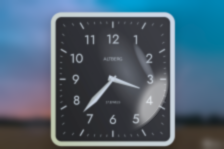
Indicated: 3 h 37 min
